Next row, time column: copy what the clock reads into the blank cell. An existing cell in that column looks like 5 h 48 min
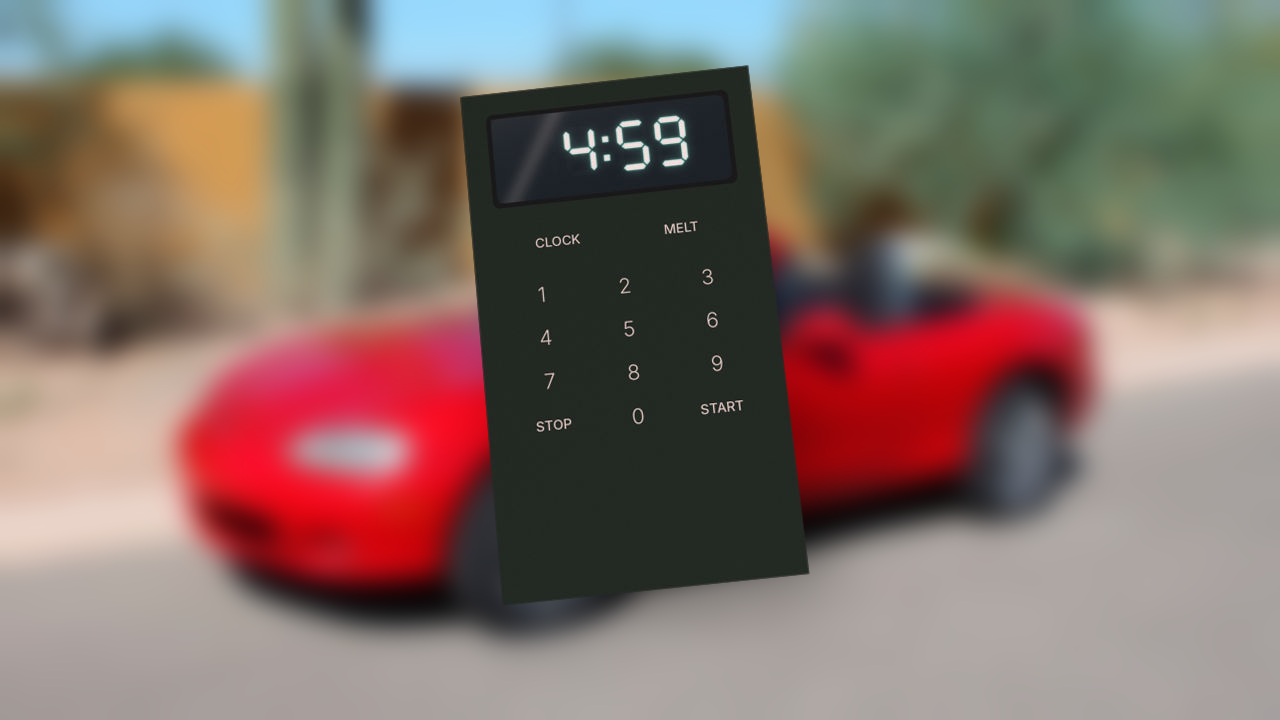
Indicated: 4 h 59 min
